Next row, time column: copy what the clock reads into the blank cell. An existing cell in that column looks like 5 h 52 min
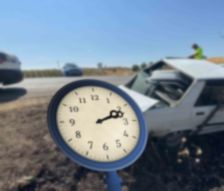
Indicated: 2 h 12 min
